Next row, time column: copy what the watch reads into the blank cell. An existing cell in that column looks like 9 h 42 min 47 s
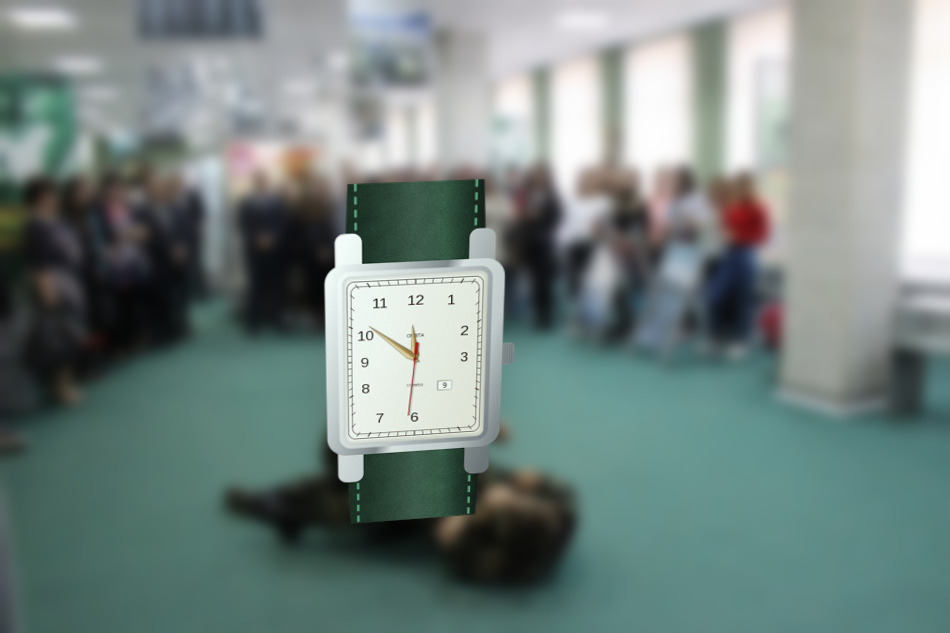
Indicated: 11 h 51 min 31 s
